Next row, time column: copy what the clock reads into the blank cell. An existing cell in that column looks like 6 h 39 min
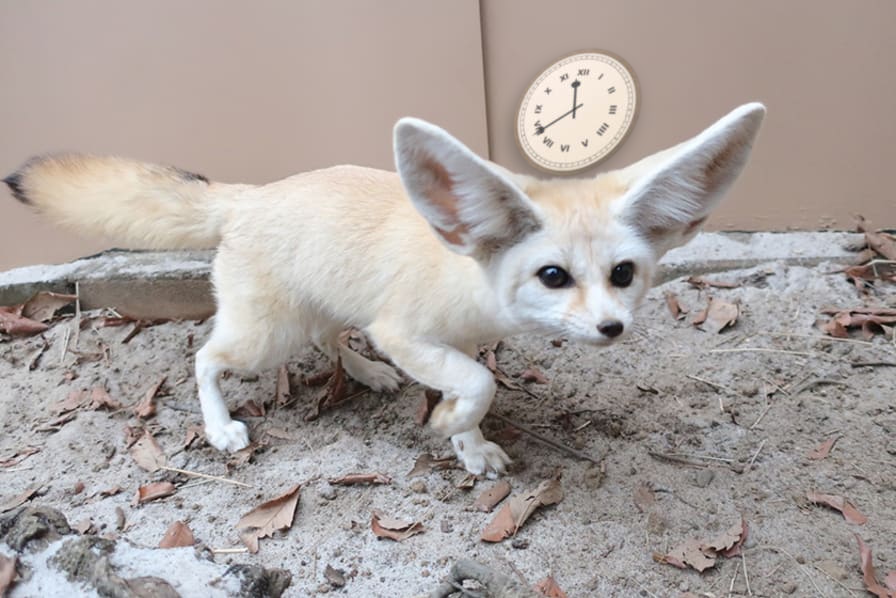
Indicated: 11 h 39 min
